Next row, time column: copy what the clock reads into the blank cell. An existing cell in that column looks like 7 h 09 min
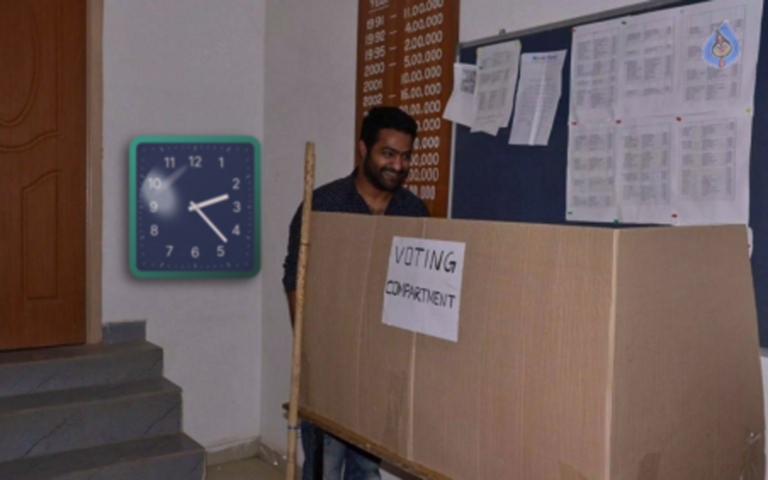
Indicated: 2 h 23 min
